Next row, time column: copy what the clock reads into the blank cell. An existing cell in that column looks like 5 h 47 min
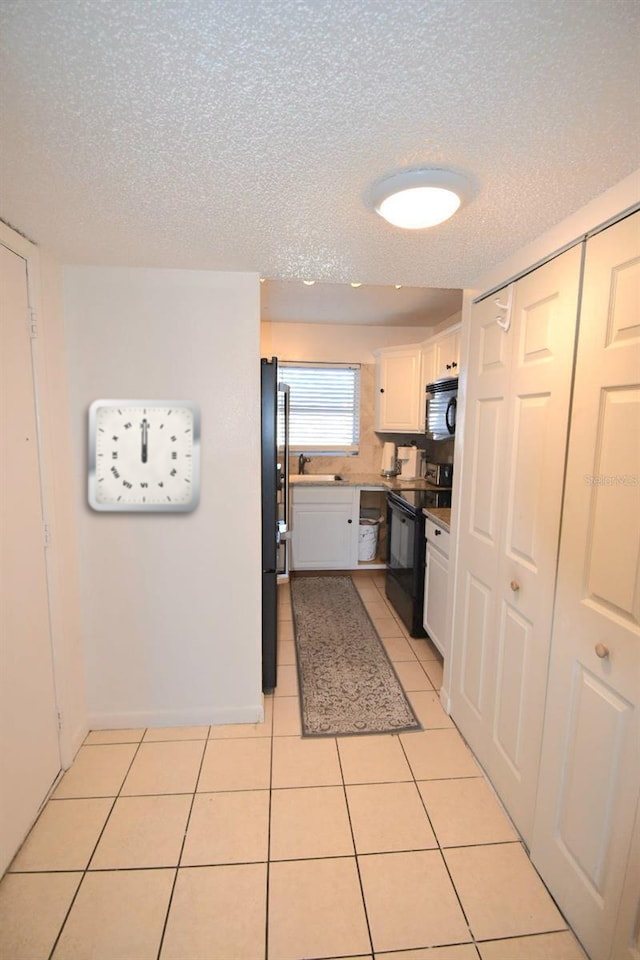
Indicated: 12 h 00 min
